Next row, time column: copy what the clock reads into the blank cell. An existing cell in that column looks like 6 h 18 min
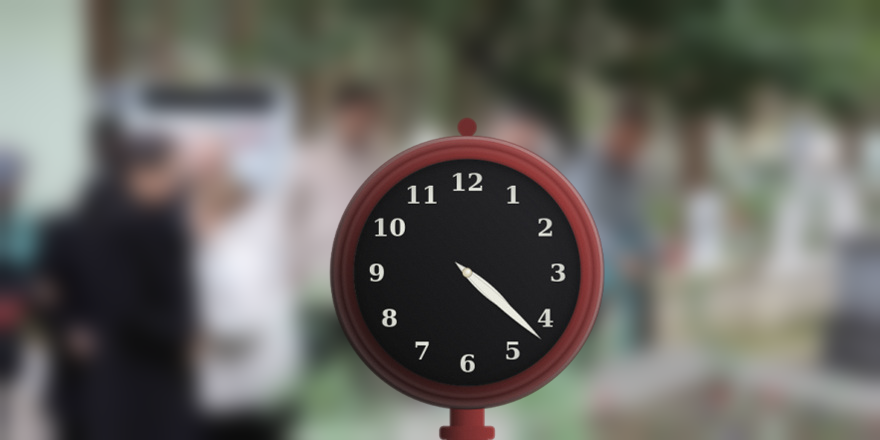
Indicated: 4 h 22 min
